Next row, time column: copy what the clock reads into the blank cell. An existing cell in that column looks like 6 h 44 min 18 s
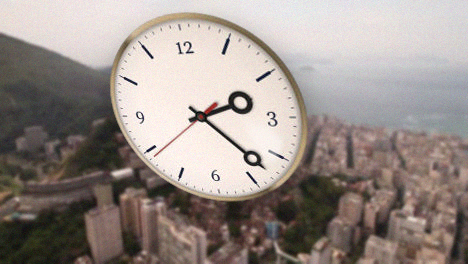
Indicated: 2 h 22 min 39 s
